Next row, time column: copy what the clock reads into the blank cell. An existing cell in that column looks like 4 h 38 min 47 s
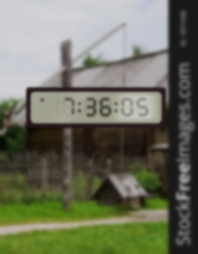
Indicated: 7 h 36 min 05 s
